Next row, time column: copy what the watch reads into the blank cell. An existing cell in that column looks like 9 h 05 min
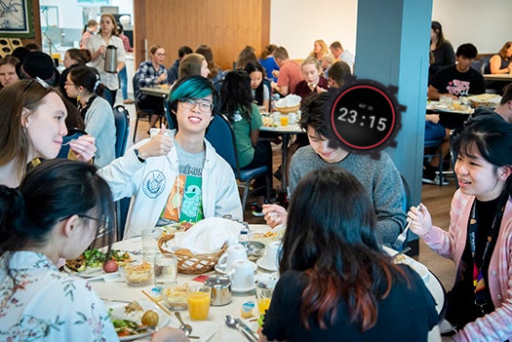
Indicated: 23 h 15 min
